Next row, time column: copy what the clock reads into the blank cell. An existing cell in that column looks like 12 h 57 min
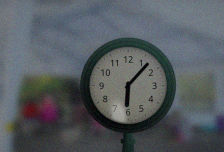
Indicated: 6 h 07 min
